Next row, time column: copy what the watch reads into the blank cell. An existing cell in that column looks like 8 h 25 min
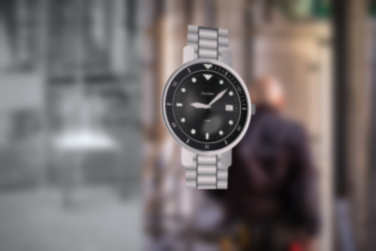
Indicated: 9 h 08 min
